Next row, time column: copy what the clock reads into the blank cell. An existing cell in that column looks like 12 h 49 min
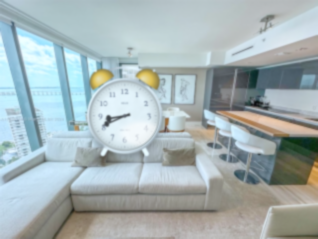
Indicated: 8 h 41 min
